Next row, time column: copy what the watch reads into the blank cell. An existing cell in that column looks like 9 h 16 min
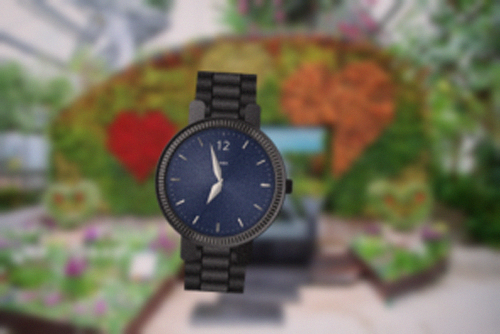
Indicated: 6 h 57 min
